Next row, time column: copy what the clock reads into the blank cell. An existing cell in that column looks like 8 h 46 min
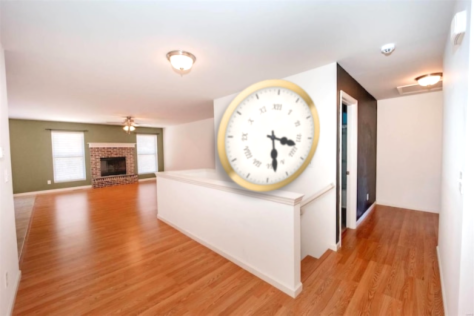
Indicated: 3 h 28 min
